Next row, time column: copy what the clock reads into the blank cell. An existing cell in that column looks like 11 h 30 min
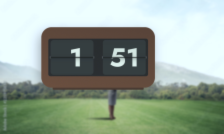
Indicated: 1 h 51 min
